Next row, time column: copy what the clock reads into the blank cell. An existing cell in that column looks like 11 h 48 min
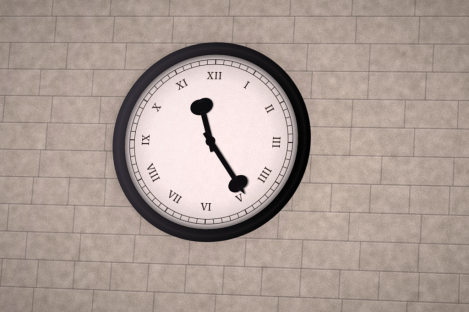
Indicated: 11 h 24 min
